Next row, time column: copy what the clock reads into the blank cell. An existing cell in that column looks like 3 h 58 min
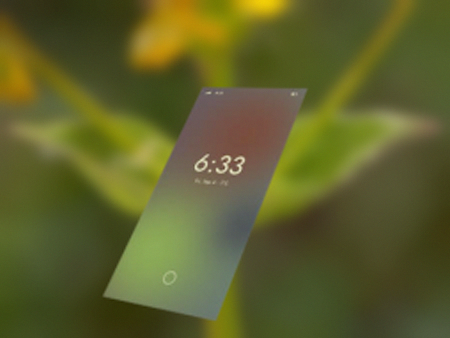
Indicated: 6 h 33 min
